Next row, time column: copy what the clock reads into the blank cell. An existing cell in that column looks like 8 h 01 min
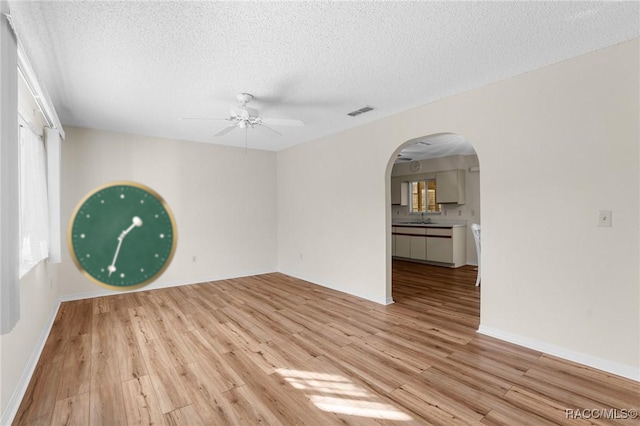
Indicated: 1 h 33 min
